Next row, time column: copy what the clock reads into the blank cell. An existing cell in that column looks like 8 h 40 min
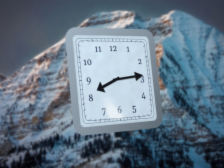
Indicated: 8 h 14 min
